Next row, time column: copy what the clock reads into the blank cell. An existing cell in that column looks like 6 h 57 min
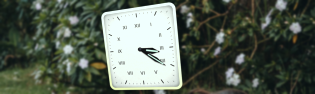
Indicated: 3 h 21 min
